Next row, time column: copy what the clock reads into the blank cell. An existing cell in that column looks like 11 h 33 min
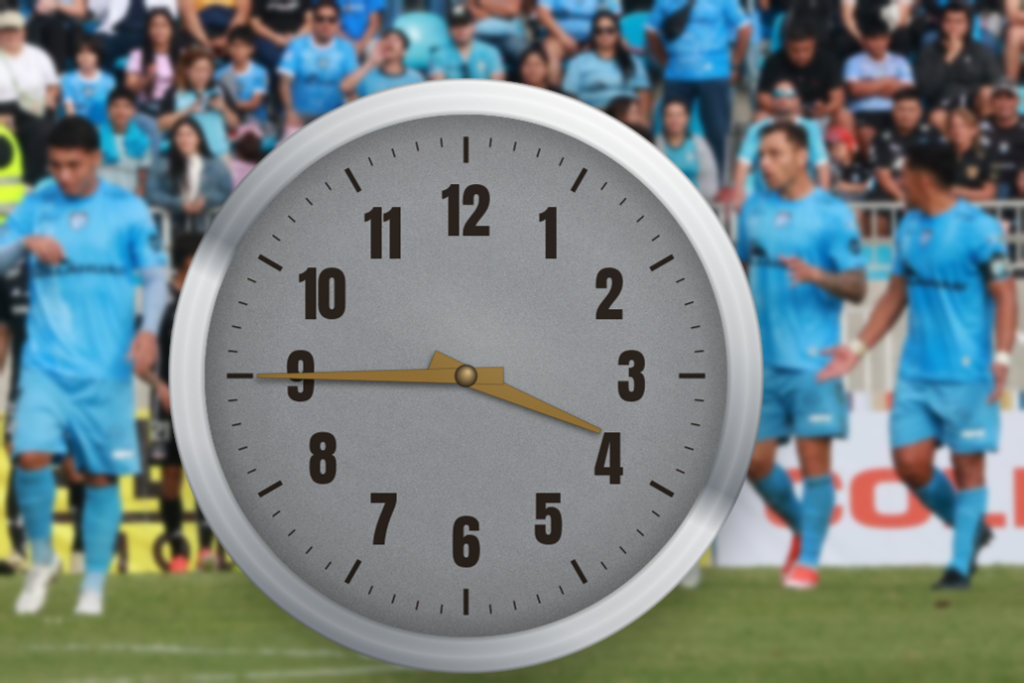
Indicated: 3 h 45 min
